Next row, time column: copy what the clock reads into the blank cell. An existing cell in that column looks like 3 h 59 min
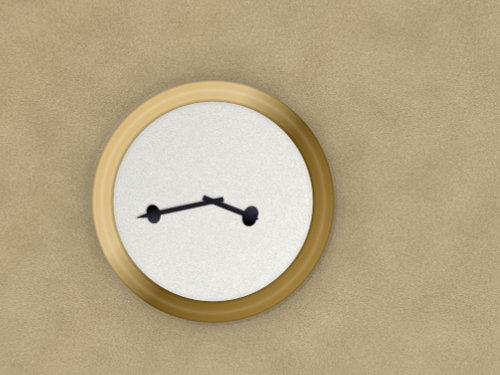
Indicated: 3 h 43 min
